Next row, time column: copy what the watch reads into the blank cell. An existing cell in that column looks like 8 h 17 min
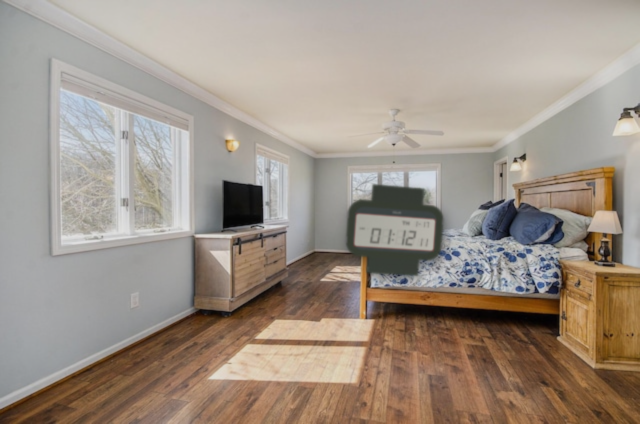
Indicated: 1 h 12 min
